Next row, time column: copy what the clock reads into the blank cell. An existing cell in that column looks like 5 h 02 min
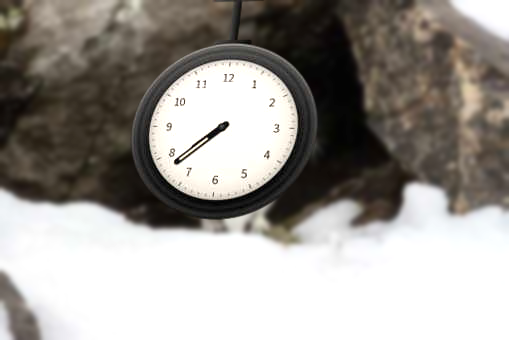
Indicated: 7 h 38 min
